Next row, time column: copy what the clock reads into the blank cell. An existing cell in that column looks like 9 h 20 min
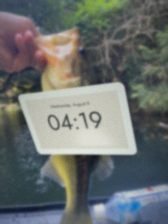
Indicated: 4 h 19 min
